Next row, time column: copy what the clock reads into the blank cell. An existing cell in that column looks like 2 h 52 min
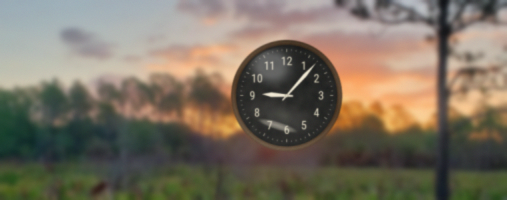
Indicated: 9 h 07 min
